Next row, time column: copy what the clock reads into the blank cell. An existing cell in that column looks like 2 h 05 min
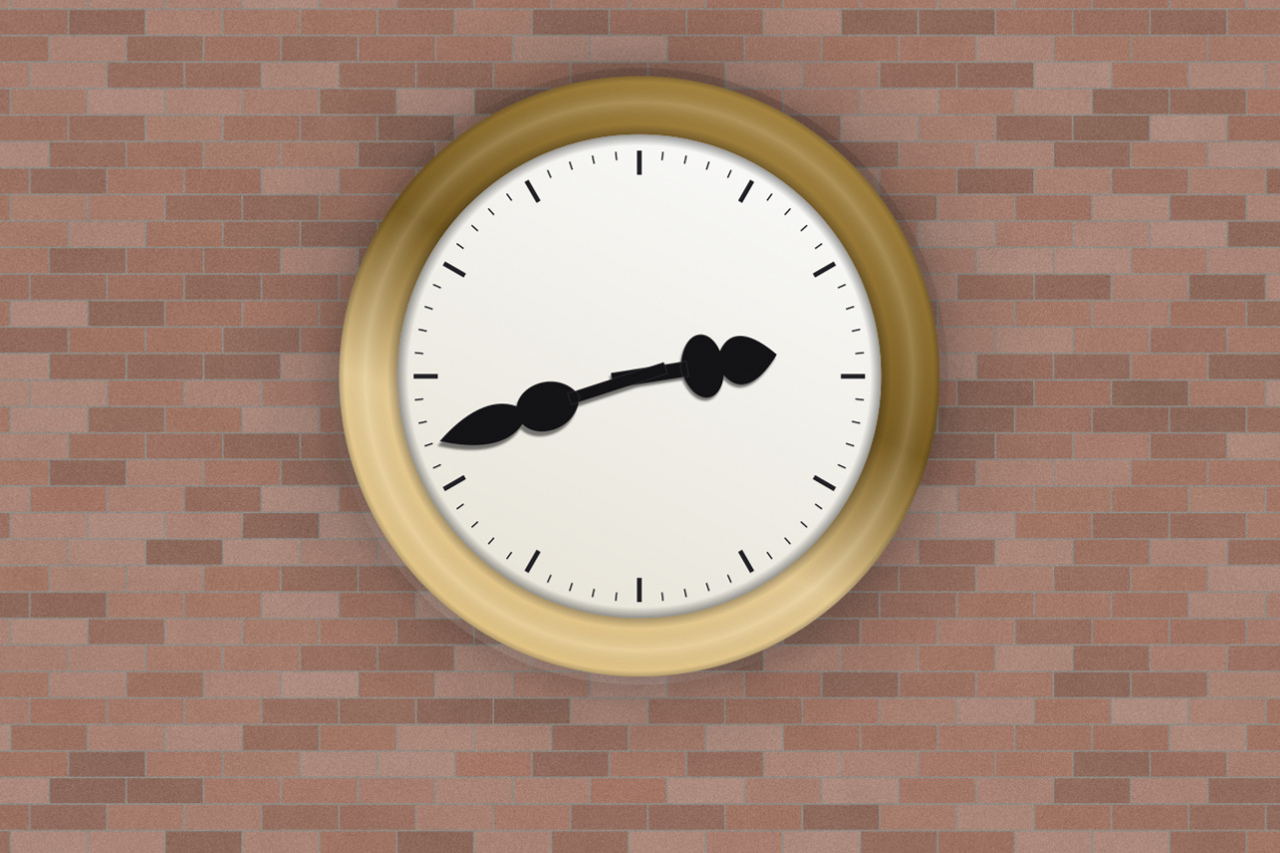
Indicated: 2 h 42 min
